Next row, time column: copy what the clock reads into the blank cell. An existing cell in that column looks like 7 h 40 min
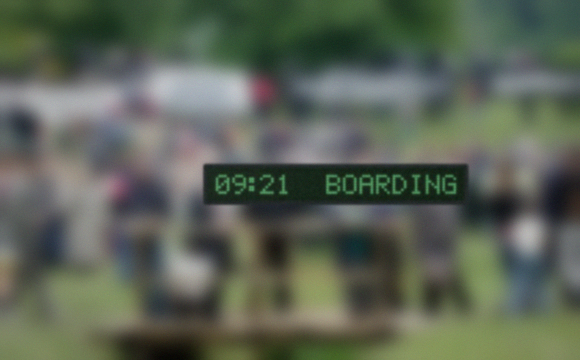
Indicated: 9 h 21 min
